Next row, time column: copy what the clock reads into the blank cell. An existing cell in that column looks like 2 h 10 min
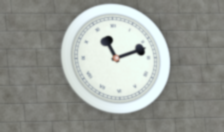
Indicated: 11 h 12 min
